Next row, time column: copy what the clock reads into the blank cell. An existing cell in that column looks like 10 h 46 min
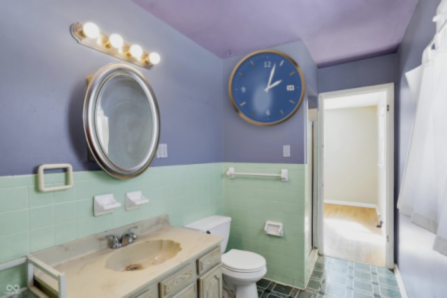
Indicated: 2 h 03 min
